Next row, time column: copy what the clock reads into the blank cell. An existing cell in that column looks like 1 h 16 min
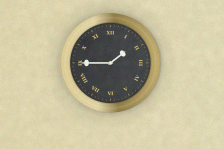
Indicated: 1 h 45 min
